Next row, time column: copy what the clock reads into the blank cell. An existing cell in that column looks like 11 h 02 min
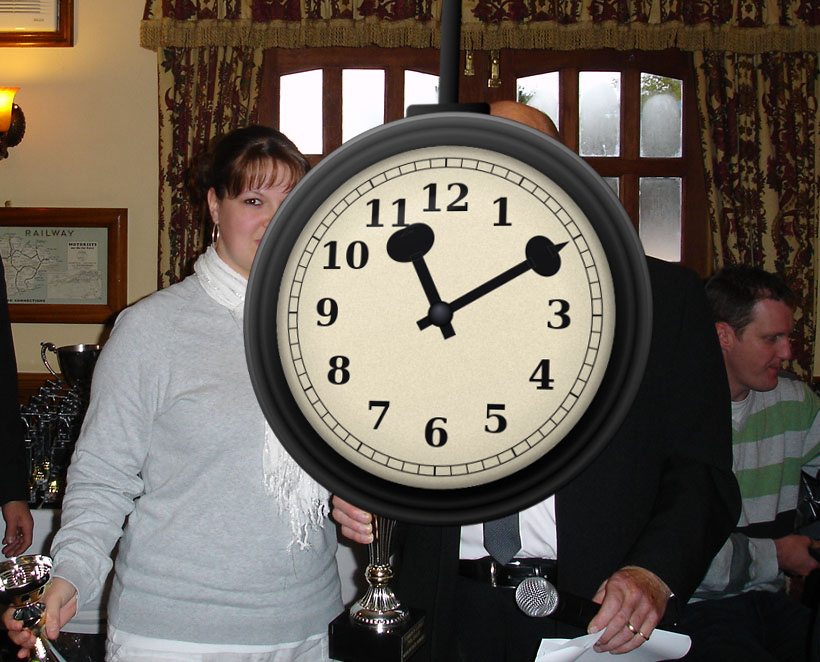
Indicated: 11 h 10 min
